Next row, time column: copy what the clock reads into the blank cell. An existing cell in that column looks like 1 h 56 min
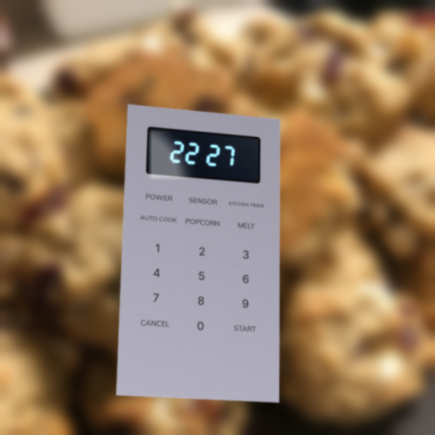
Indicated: 22 h 27 min
